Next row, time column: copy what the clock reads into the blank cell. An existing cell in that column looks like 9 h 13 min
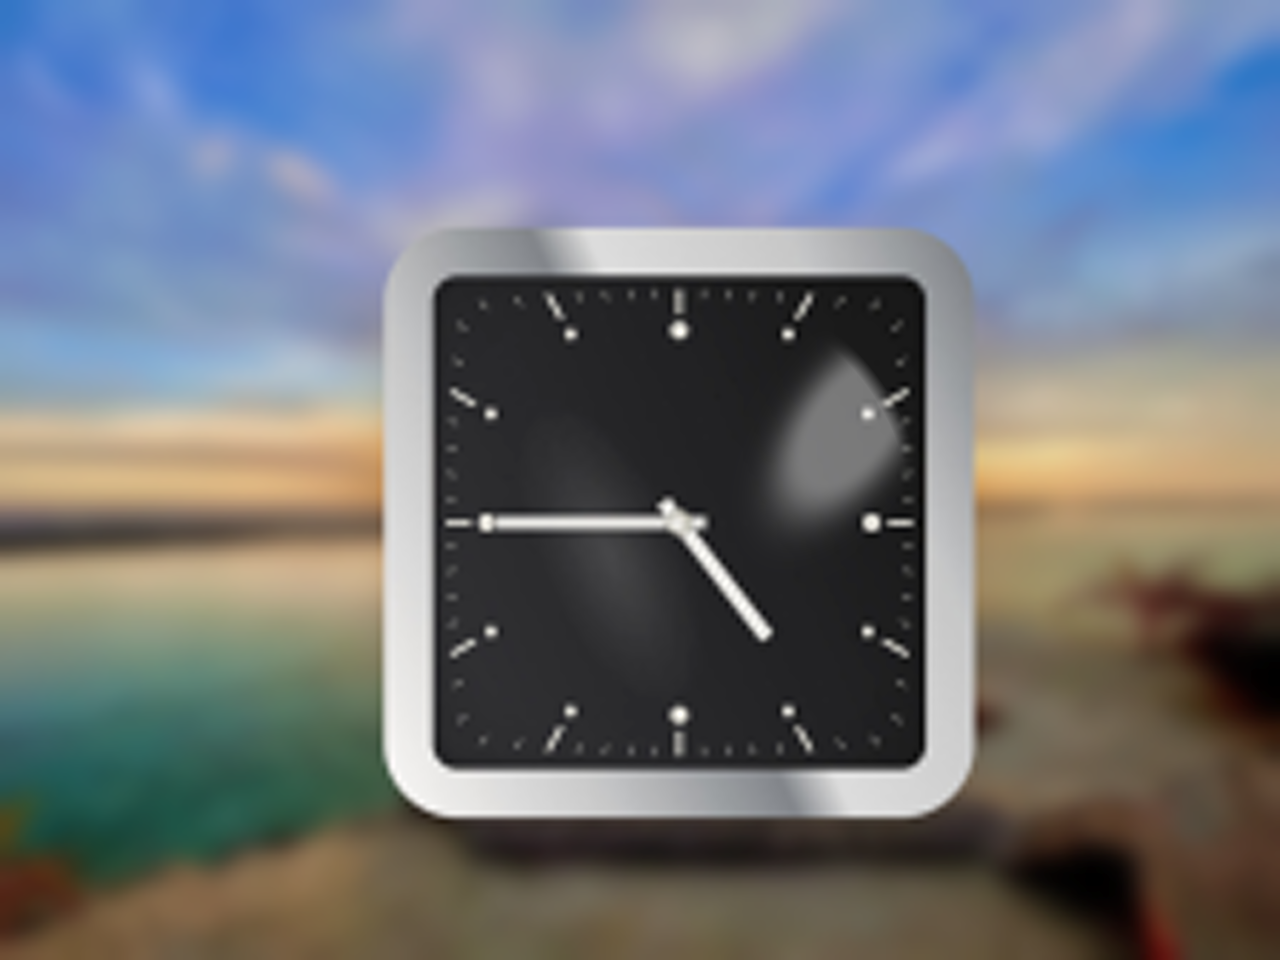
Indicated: 4 h 45 min
